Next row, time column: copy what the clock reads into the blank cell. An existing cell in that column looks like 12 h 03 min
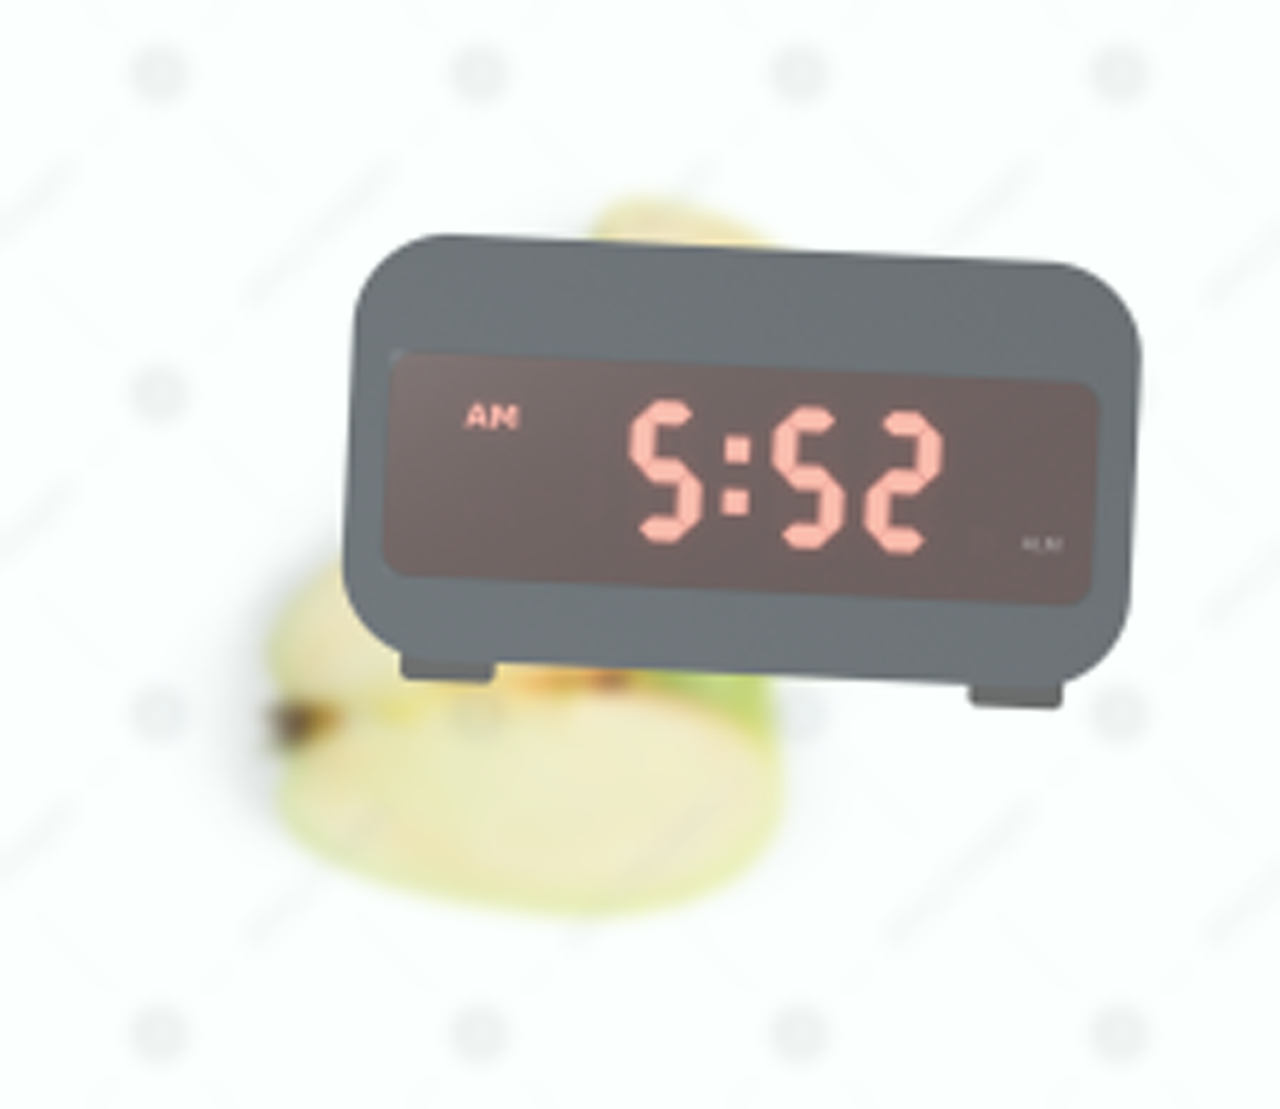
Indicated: 5 h 52 min
